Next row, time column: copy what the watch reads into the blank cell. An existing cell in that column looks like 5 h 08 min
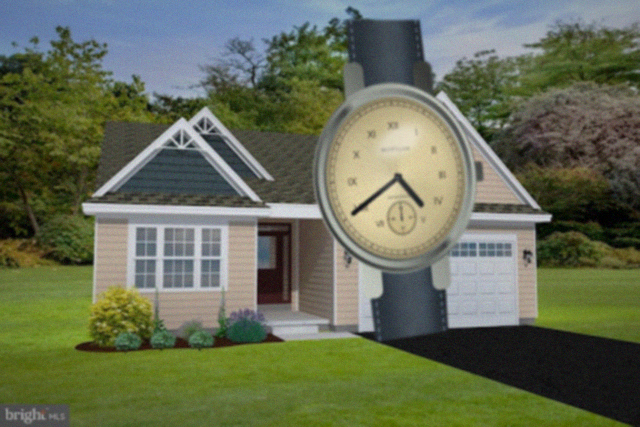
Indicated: 4 h 40 min
